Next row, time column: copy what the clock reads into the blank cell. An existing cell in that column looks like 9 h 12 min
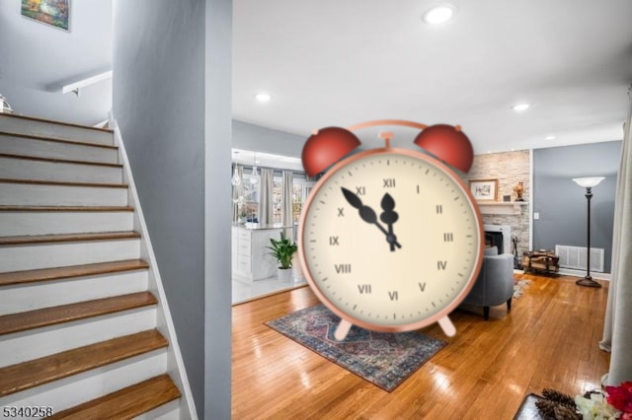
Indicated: 11 h 53 min
